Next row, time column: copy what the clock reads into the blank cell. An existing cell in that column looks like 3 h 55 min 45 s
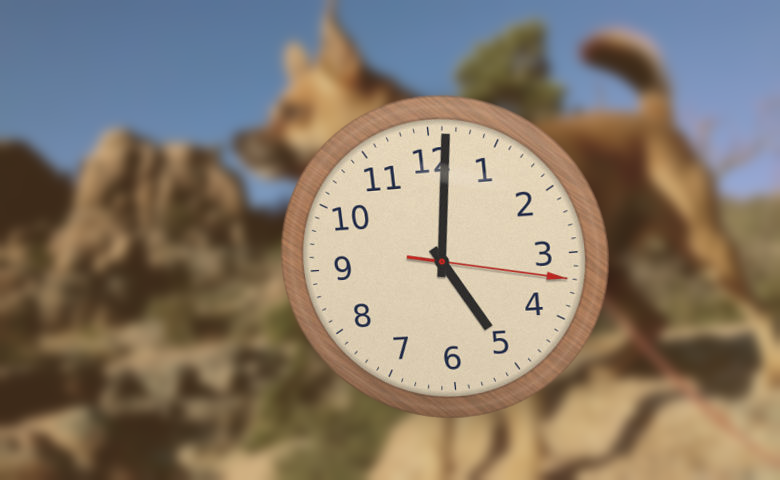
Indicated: 5 h 01 min 17 s
